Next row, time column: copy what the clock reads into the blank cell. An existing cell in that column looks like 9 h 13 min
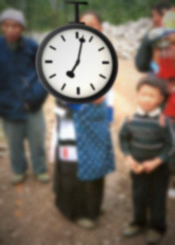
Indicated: 7 h 02 min
